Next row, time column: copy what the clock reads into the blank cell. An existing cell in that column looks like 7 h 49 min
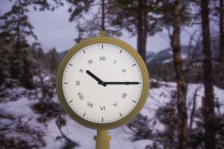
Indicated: 10 h 15 min
